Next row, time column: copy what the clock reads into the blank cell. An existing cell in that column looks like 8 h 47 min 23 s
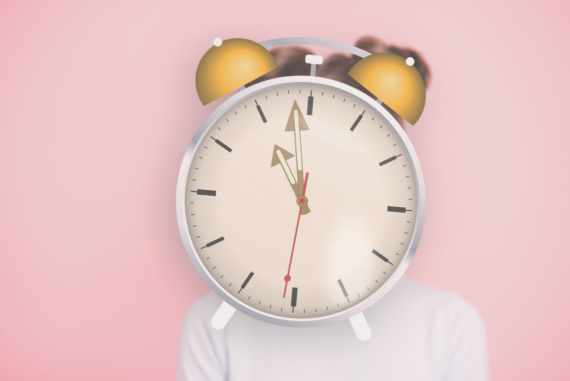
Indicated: 10 h 58 min 31 s
